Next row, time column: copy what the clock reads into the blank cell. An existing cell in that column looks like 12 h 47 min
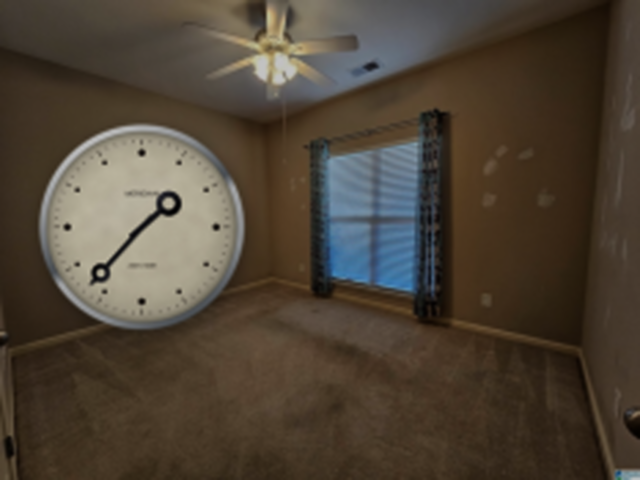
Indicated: 1 h 37 min
